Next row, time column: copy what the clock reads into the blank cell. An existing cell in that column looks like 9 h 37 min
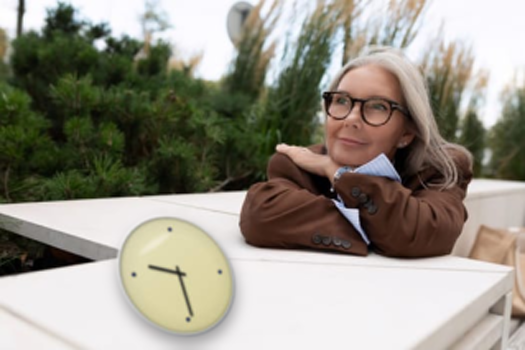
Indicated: 9 h 29 min
